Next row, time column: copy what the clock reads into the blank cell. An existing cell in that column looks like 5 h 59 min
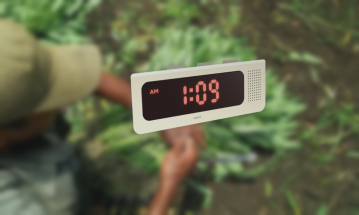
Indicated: 1 h 09 min
